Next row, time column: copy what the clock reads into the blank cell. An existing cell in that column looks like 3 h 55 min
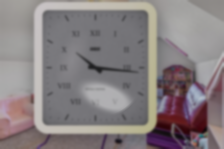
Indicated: 10 h 16 min
